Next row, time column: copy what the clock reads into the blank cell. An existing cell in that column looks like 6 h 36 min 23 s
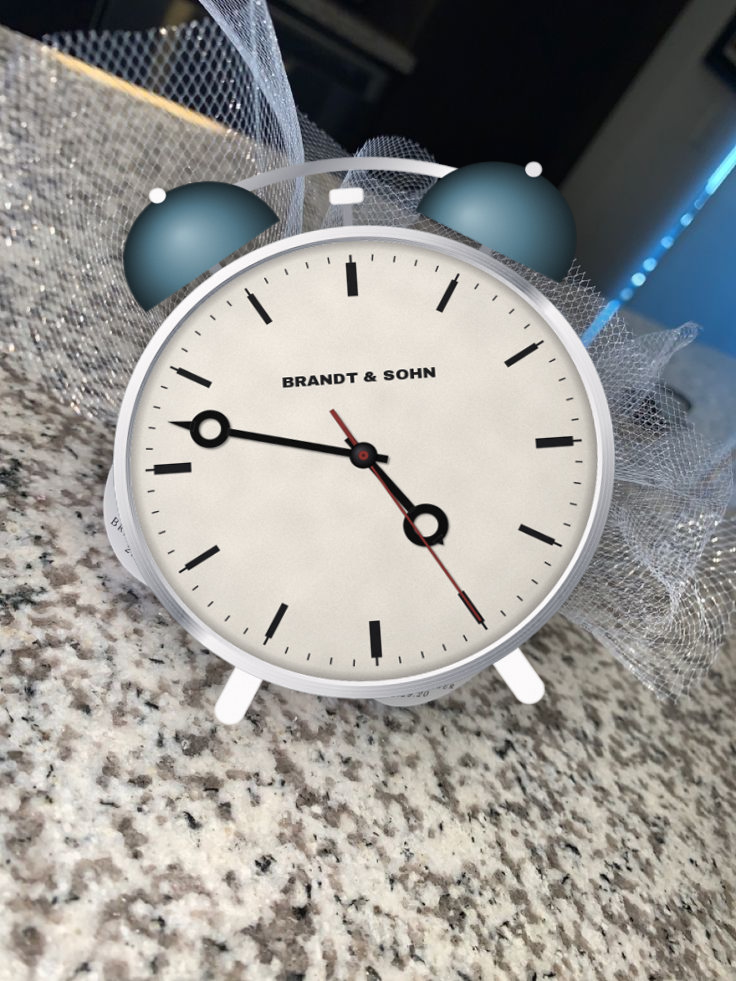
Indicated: 4 h 47 min 25 s
